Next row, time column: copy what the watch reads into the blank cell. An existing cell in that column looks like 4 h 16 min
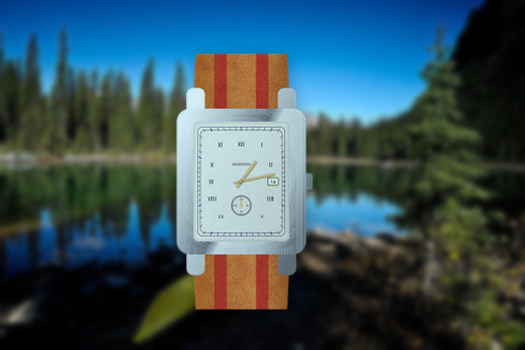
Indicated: 1 h 13 min
